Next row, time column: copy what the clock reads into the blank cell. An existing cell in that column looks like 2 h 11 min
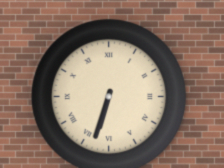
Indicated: 6 h 33 min
